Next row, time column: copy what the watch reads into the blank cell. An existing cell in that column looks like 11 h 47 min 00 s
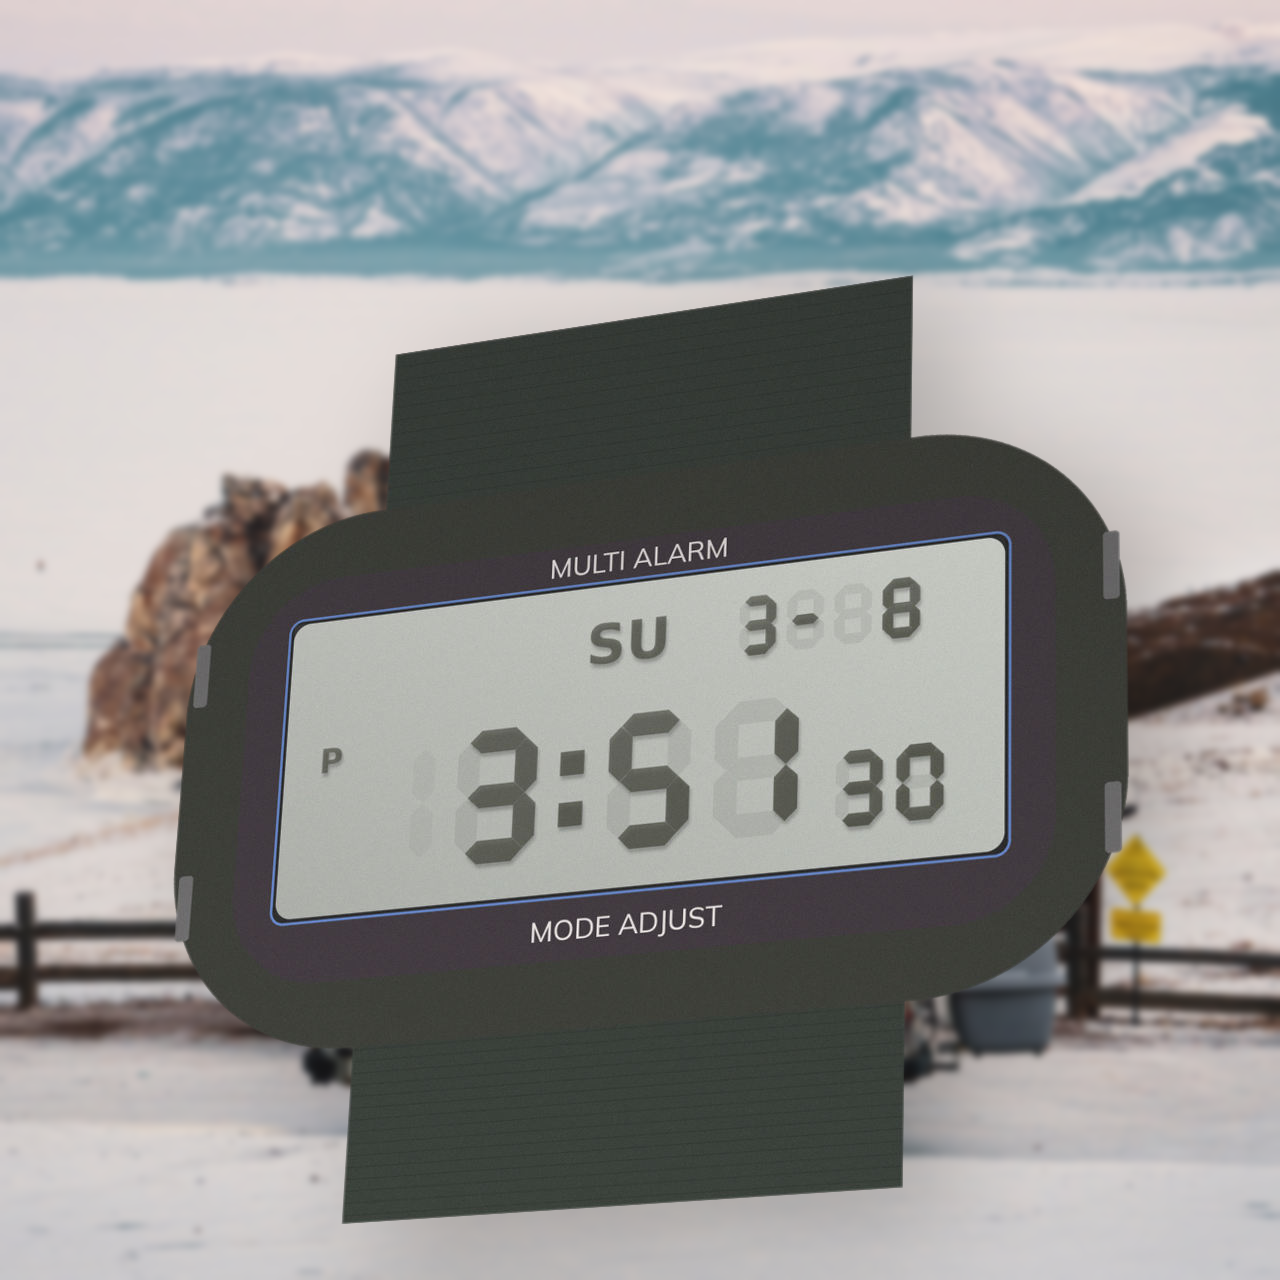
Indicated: 3 h 51 min 30 s
